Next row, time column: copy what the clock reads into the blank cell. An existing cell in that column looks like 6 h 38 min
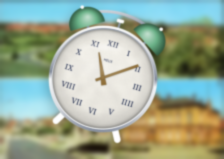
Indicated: 11 h 09 min
